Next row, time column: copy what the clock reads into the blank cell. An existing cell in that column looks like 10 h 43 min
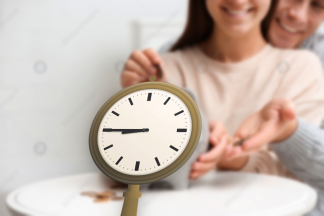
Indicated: 8 h 45 min
